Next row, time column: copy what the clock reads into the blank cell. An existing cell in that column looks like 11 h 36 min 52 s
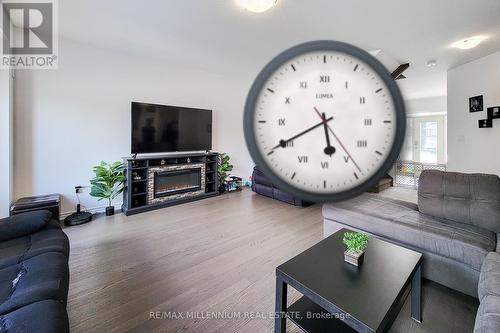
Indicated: 5 h 40 min 24 s
